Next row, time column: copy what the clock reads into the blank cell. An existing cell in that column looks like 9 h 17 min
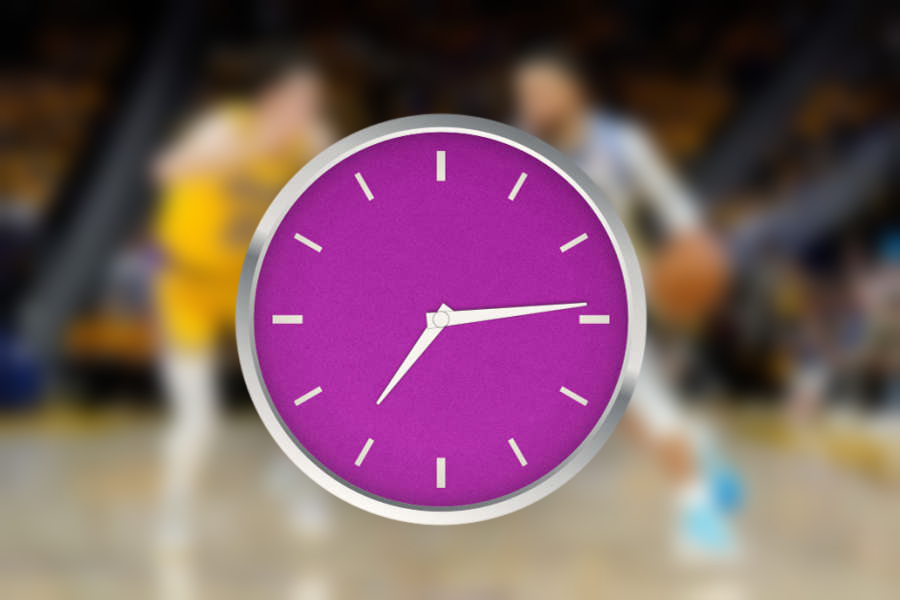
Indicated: 7 h 14 min
